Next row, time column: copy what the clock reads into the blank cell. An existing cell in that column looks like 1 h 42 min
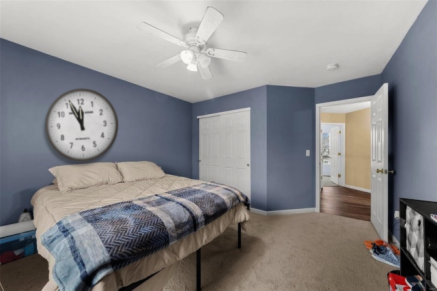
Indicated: 11 h 56 min
